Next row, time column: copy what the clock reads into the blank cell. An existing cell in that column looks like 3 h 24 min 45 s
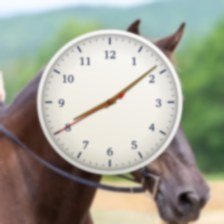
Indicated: 8 h 08 min 40 s
